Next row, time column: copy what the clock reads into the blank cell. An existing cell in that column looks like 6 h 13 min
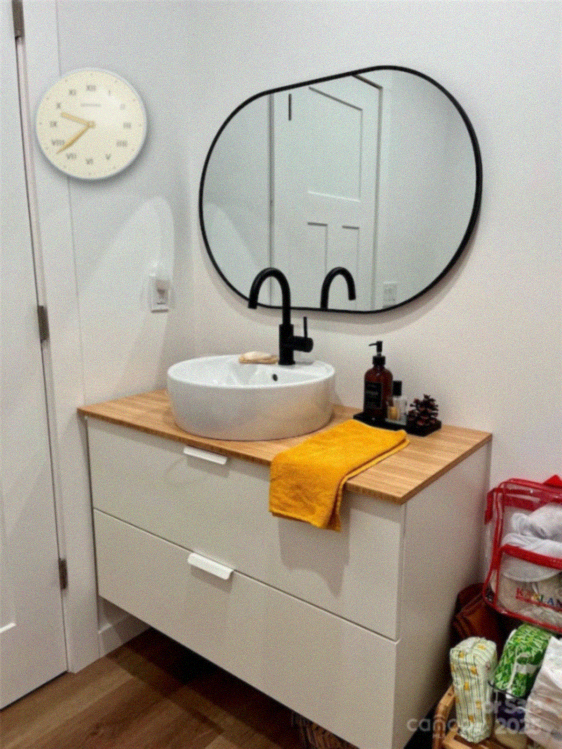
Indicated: 9 h 38 min
